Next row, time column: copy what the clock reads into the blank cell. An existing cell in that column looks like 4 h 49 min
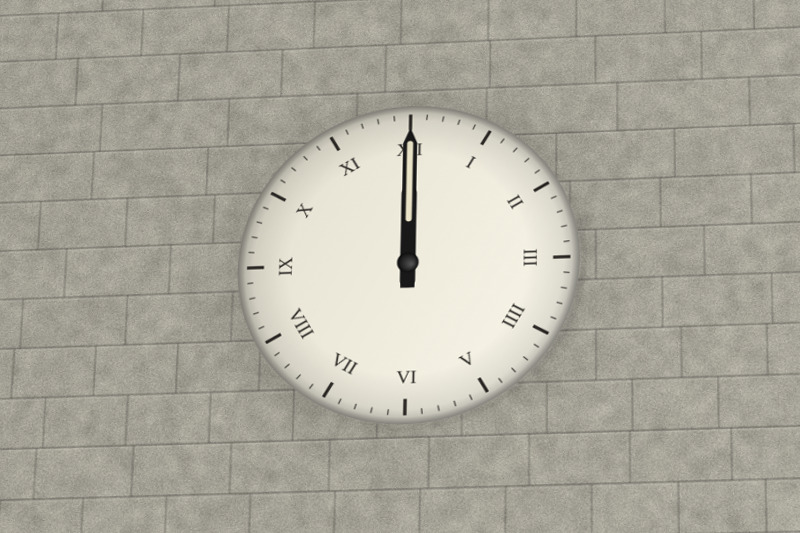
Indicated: 12 h 00 min
